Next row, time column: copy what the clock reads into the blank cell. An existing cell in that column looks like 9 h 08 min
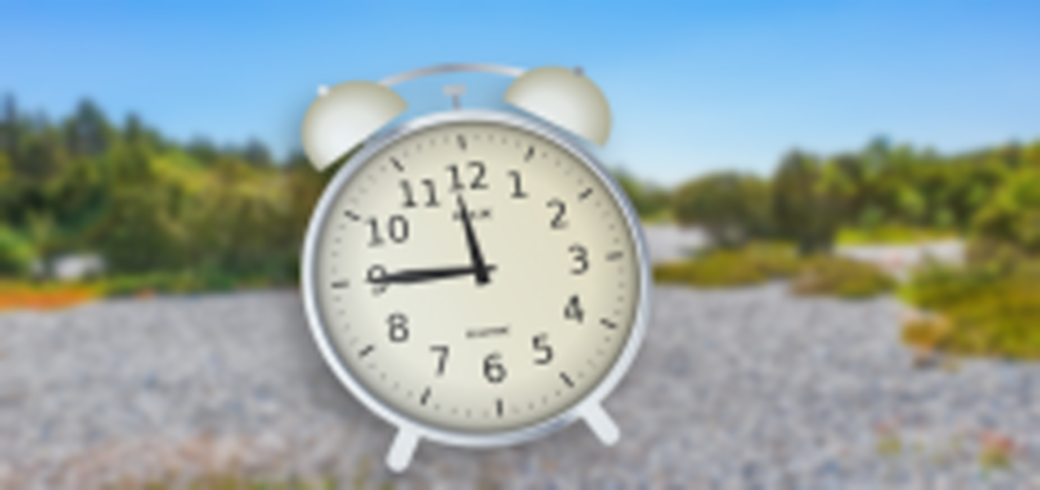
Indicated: 11 h 45 min
